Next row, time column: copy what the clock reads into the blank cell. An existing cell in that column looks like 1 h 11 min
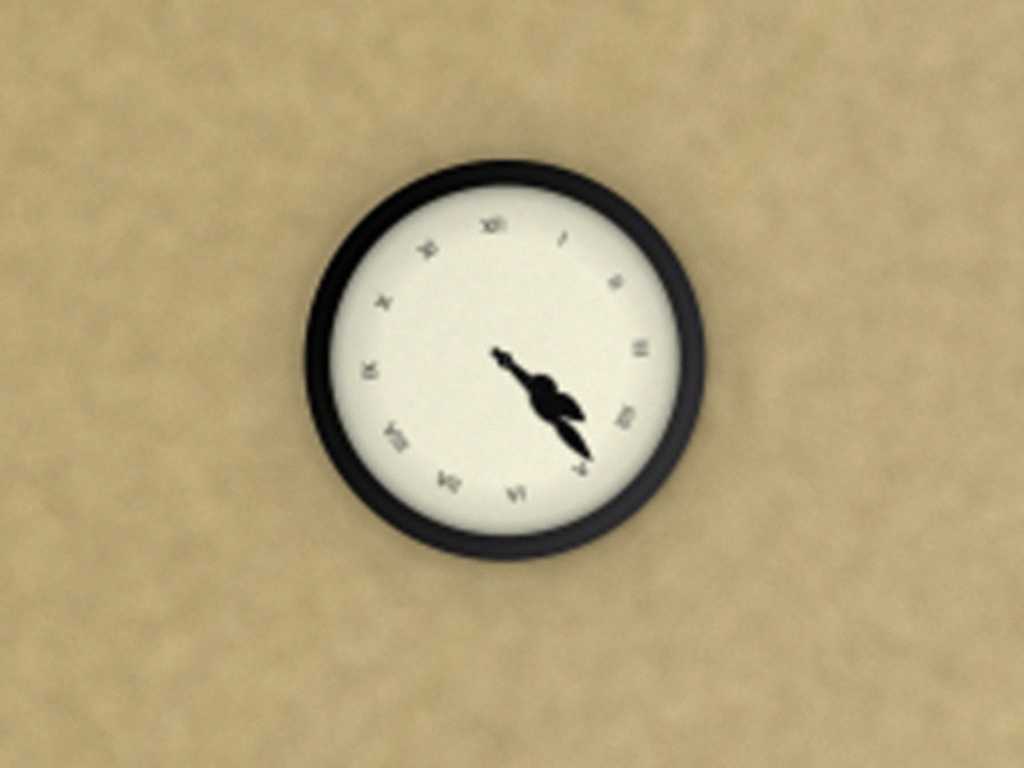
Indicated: 4 h 24 min
